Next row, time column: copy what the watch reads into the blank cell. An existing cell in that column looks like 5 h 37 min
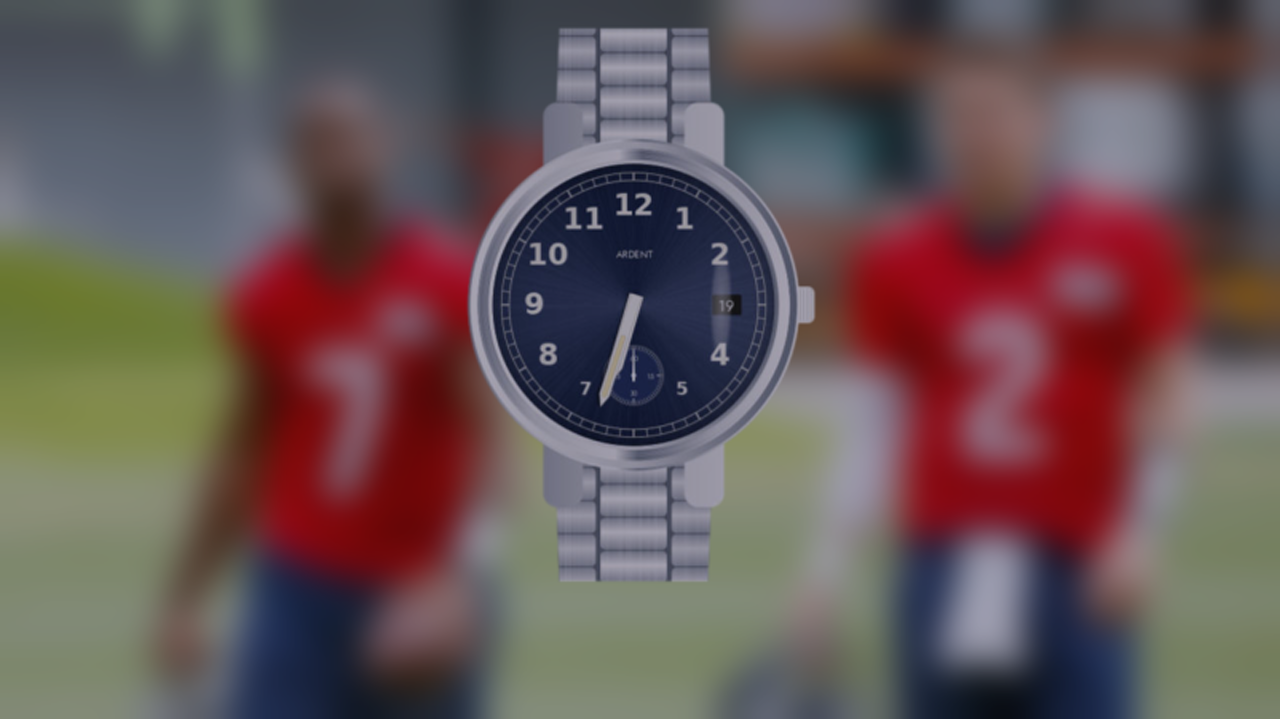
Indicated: 6 h 33 min
